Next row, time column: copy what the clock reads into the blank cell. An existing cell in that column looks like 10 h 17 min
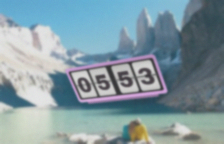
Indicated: 5 h 53 min
